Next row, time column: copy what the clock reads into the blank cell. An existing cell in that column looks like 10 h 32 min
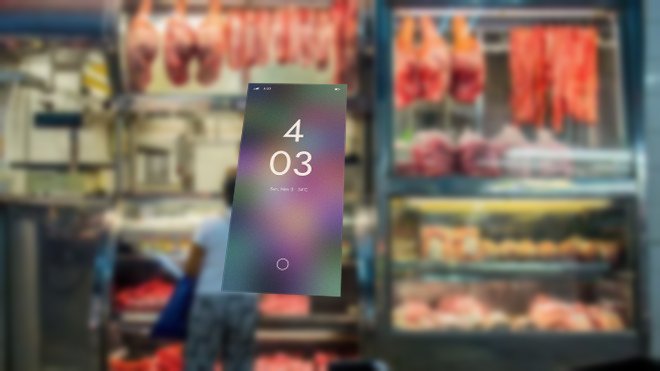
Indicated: 4 h 03 min
